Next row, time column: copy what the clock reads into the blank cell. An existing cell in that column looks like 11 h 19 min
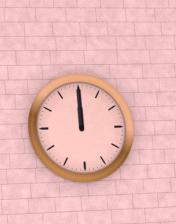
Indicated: 12 h 00 min
